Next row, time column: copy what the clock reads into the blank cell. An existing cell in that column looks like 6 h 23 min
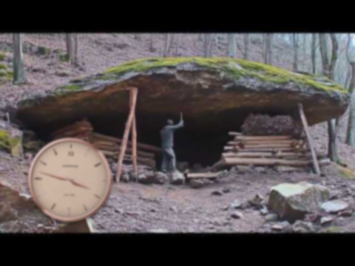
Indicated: 3 h 47 min
